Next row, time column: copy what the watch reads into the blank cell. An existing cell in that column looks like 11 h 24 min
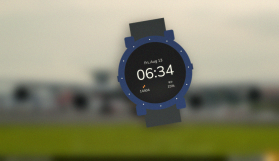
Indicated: 6 h 34 min
